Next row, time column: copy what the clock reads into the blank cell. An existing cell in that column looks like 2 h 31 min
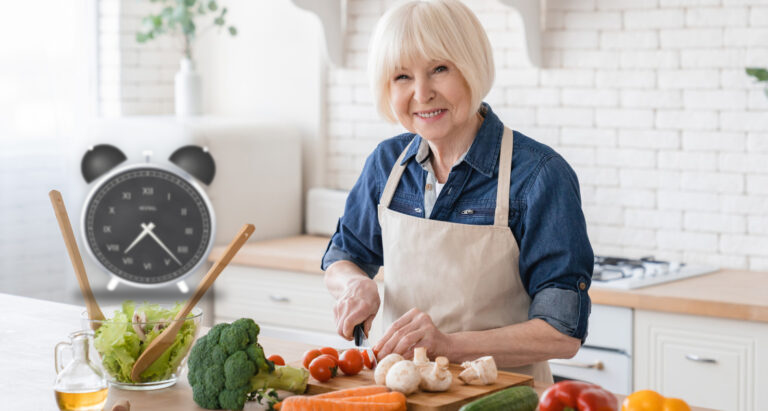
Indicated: 7 h 23 min
